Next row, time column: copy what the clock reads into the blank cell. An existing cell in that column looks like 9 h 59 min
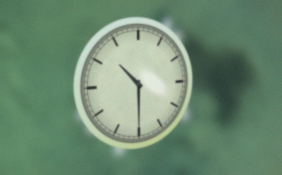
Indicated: 10 h 30 min
